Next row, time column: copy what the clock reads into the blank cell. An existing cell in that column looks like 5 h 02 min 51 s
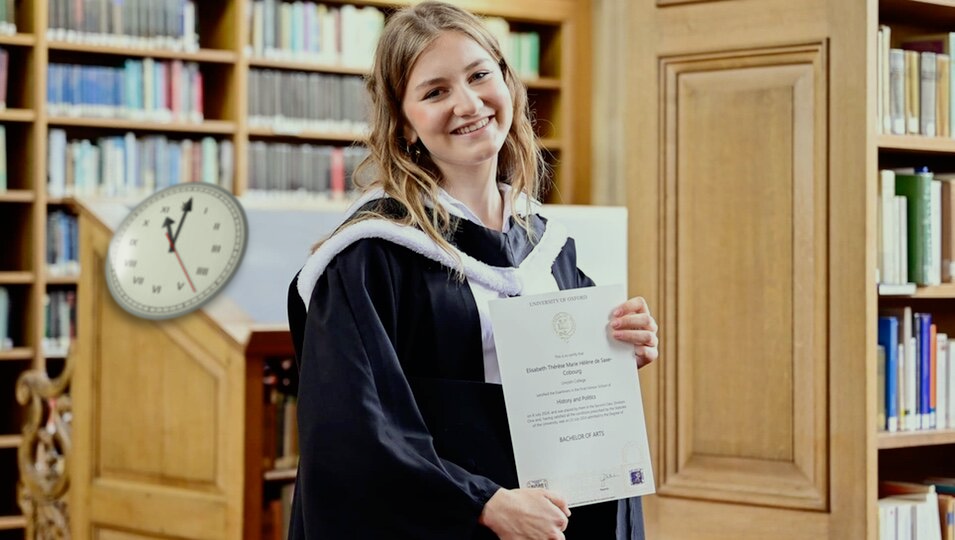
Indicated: 11 h 00 min 23 s
